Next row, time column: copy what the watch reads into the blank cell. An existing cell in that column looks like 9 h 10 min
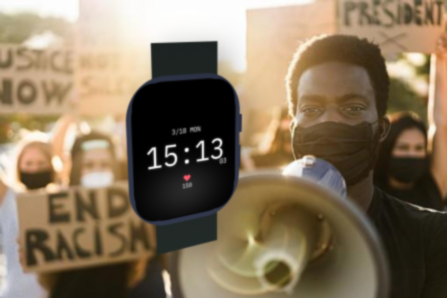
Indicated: 15 h 13 min
